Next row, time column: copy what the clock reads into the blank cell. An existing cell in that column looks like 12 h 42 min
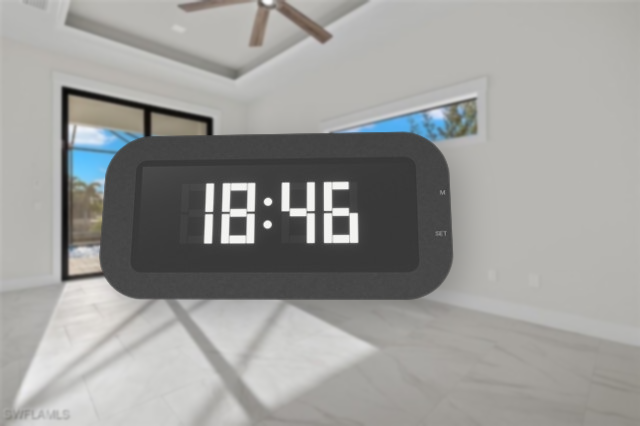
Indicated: 18 h 46 min
